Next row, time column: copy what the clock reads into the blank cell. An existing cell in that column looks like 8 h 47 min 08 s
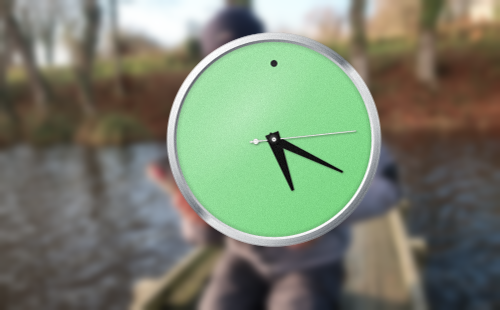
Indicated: 5 h 19 min 14 s
